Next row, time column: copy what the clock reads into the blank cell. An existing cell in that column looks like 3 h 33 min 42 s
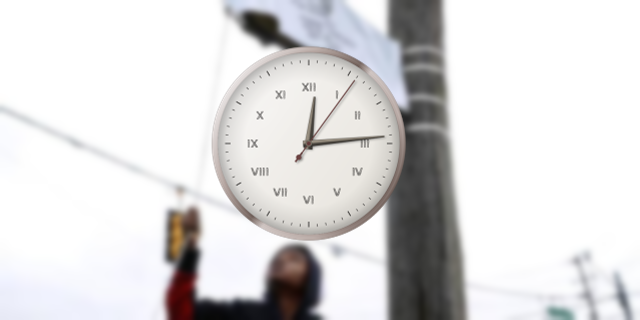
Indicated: 12 h 14 min 06 s
